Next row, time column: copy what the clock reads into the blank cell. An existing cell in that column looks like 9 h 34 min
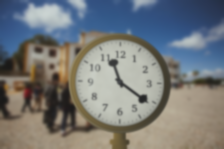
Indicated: 11 h 21 min
